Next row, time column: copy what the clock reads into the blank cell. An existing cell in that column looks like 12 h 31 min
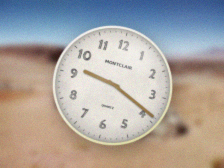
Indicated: 9 h 19 min
